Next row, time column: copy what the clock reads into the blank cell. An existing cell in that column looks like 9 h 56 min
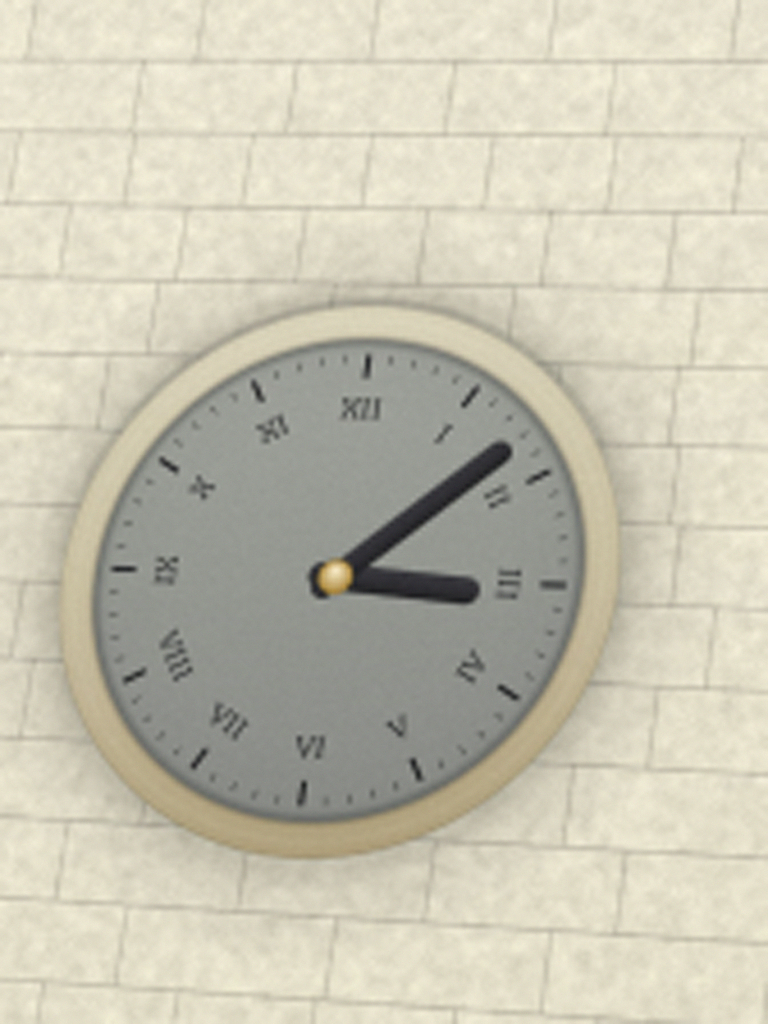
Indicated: 3 h 08 min
